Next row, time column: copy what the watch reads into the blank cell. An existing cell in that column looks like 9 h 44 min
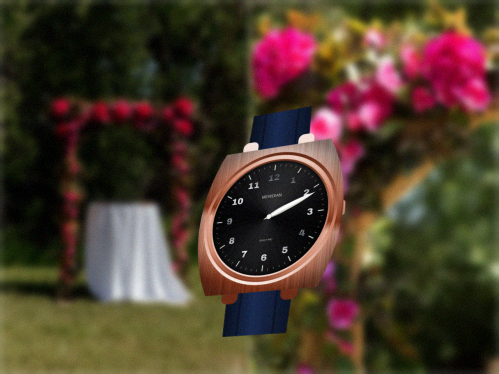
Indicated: 2 h 11 min
